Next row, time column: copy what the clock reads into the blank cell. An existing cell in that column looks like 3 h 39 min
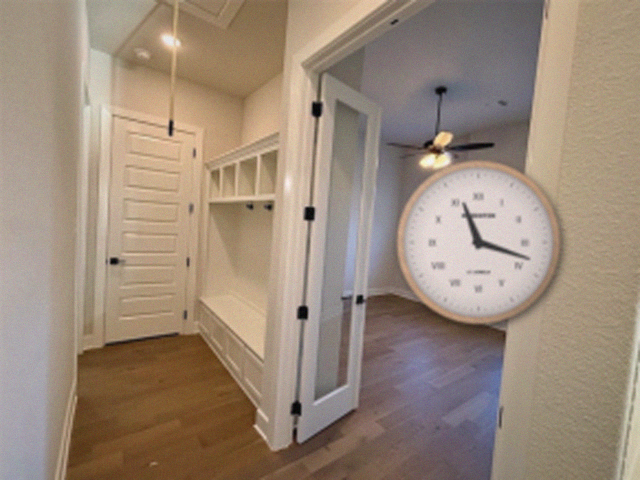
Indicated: 11 h 18 min
